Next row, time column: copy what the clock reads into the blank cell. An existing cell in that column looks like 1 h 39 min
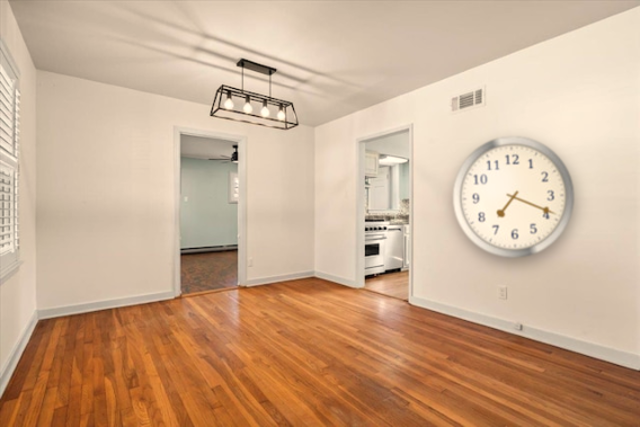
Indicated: 7 h 19 min
